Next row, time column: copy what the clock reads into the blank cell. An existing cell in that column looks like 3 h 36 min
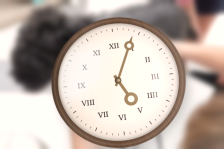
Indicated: 5 h 04 min
